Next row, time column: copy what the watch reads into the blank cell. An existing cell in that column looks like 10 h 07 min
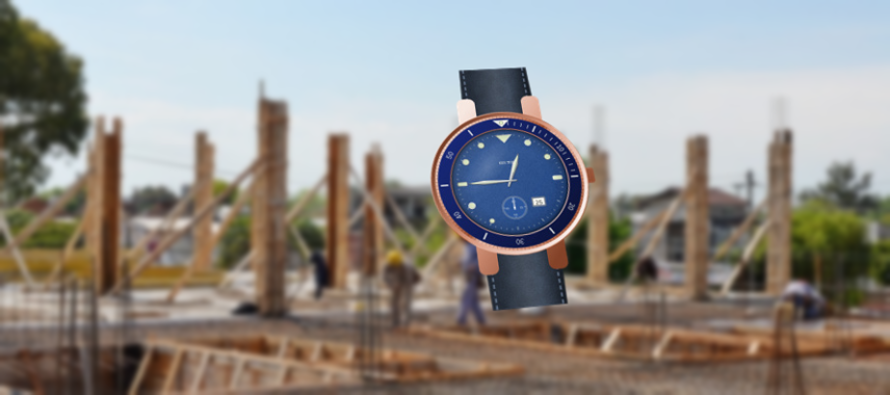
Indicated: 12 h 45 min
